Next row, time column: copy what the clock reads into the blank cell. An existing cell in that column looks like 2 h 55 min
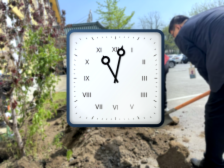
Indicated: 11 h 02 min
